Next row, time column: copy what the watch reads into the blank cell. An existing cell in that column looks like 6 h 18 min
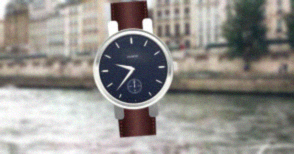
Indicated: 9 h 37 min
